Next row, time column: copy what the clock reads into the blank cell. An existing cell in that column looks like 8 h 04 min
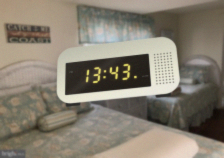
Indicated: 13 h 43 min
